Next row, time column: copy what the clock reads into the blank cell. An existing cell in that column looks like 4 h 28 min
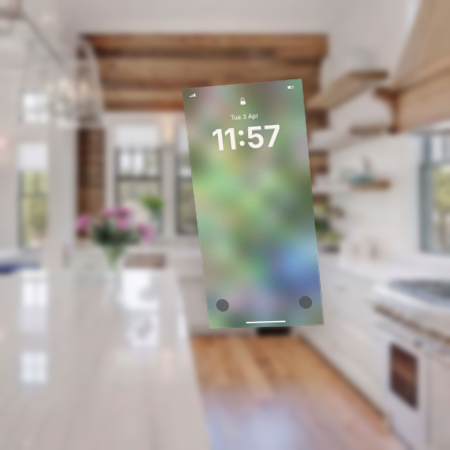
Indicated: 11 h 57 min
